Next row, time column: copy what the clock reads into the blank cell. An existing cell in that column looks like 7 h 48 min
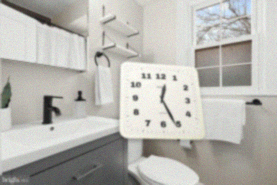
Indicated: 12 h 26 min
